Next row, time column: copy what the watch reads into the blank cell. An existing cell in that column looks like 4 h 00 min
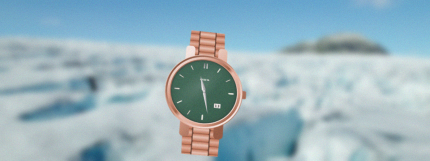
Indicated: 11 h 28 min
